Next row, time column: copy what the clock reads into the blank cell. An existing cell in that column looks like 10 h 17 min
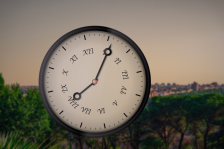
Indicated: 8 h 06 min
